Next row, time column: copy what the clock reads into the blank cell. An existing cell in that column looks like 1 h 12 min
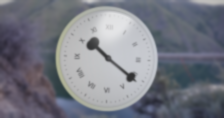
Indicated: 10 h 21 min
